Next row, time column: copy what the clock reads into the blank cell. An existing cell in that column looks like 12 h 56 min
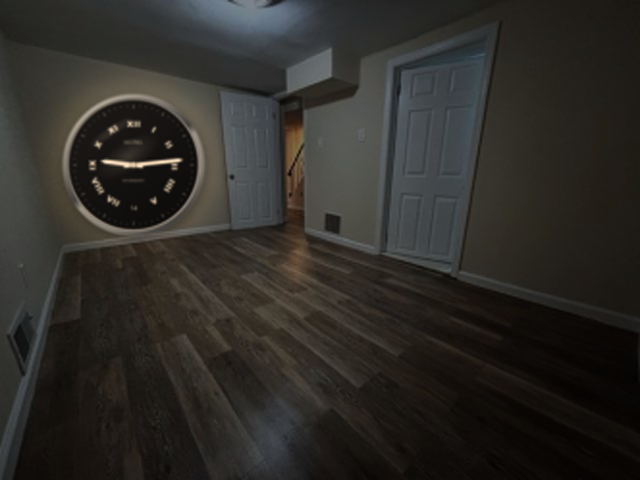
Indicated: 9 h 14 min
